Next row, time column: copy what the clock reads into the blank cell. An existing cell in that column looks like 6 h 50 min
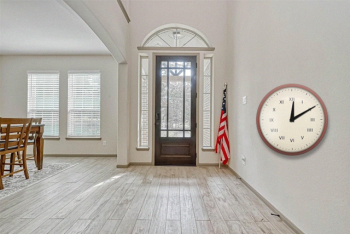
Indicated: 12 h 10 min
